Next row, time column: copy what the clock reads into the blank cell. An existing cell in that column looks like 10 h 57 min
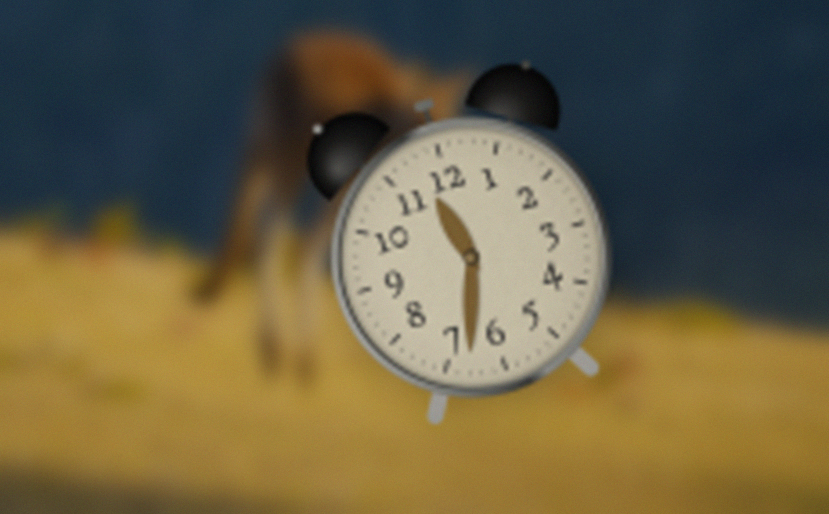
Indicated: 11 h 33 min
